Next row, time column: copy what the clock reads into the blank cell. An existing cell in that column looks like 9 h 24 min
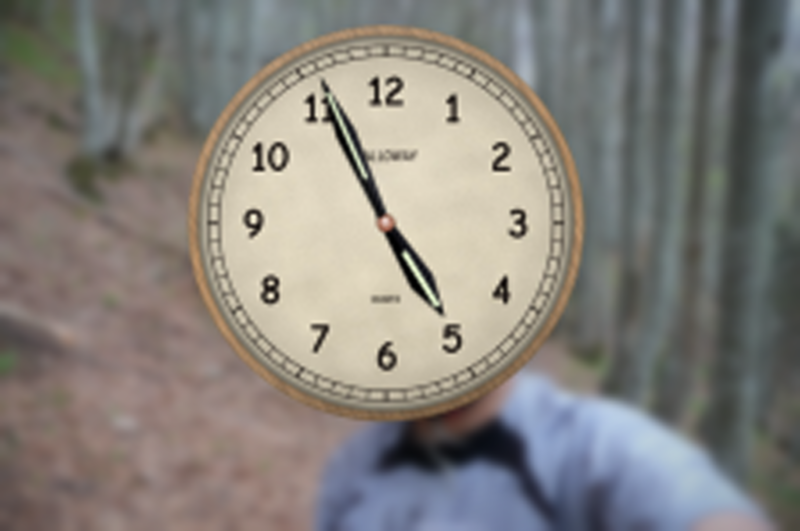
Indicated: 4 h 56 min
